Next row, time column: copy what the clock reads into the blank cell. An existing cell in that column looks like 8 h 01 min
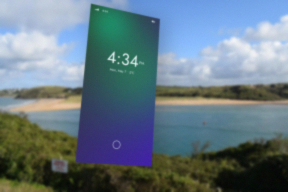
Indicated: 4 h 34 min
